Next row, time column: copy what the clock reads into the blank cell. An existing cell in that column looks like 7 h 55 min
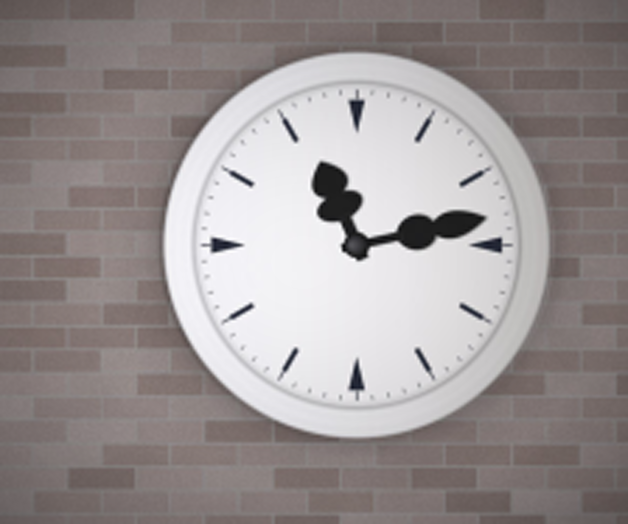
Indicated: 11 h 13 min
